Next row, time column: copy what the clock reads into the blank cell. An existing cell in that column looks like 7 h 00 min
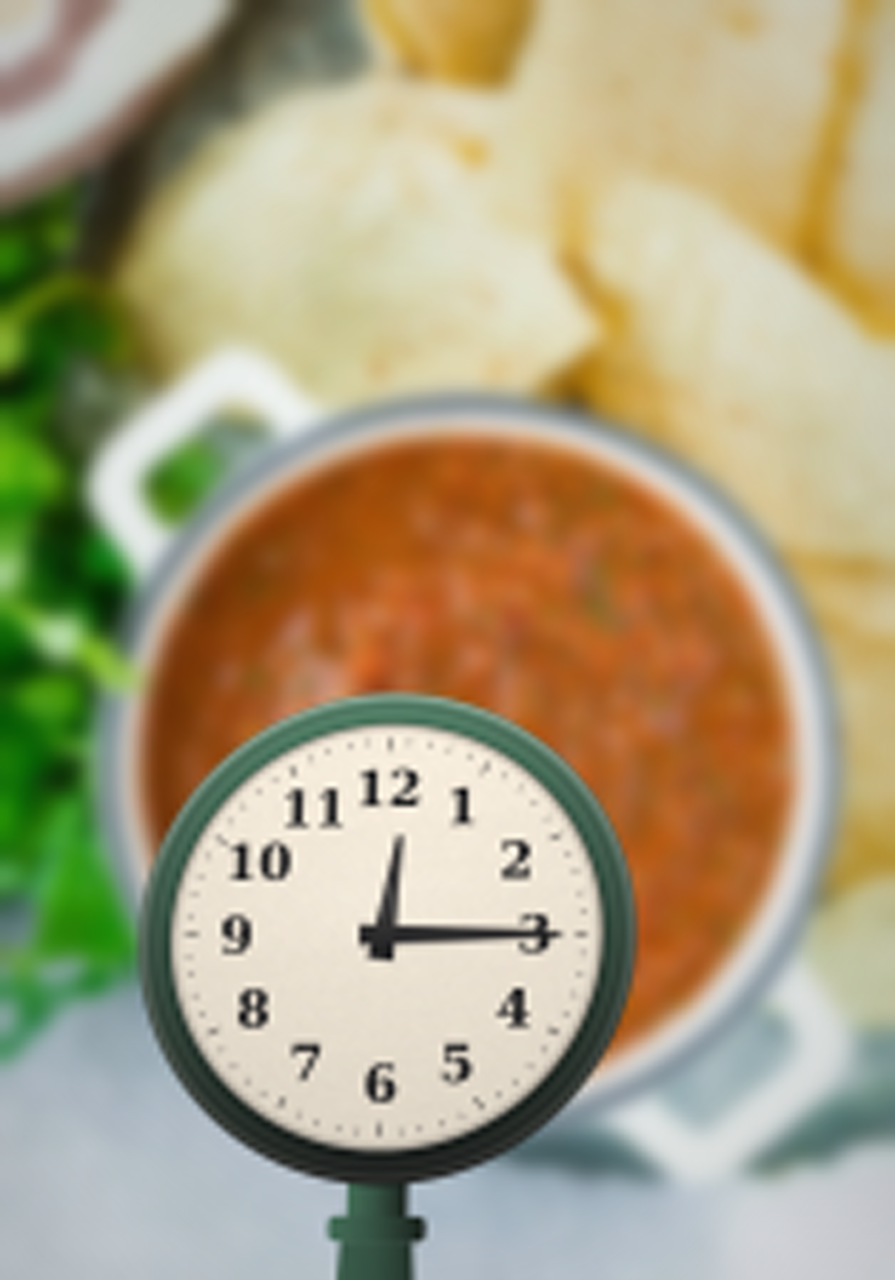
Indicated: 12 h 15 min
